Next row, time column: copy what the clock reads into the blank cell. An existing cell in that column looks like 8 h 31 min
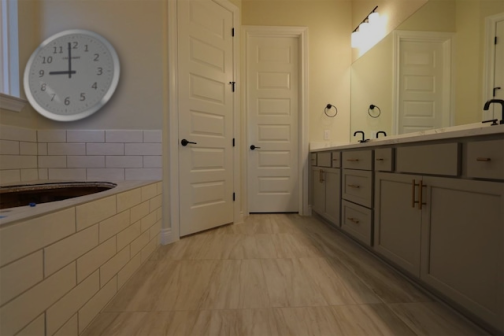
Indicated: 8 h 59 min
